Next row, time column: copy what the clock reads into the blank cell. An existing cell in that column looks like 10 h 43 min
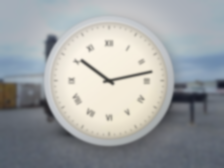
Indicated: 10 h 13 min
